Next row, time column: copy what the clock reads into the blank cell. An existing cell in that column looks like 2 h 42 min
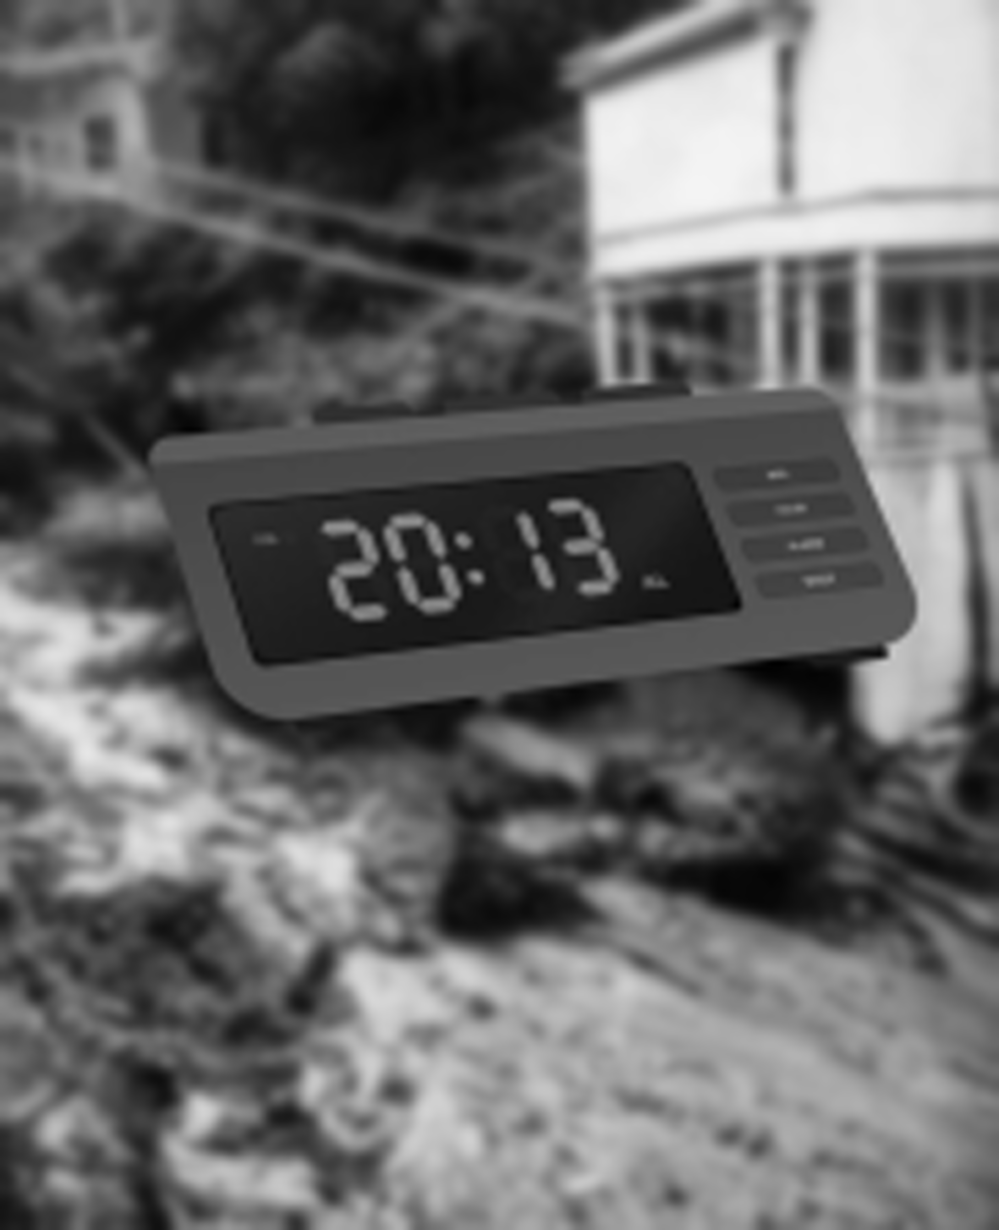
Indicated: 20 h 13 min
